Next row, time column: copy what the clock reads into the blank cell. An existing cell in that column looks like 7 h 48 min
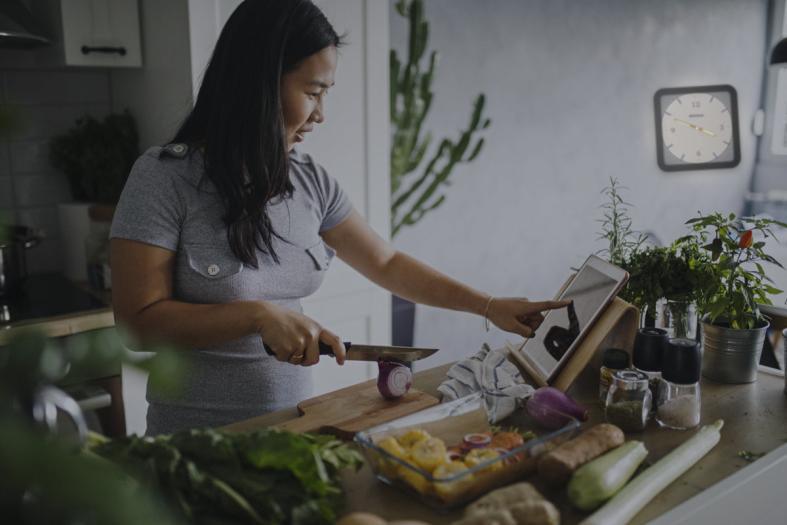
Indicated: 3 h 49 min
